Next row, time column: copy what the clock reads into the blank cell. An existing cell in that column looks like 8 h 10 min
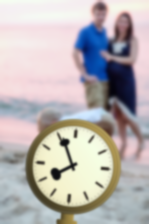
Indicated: 7 h 56 min
